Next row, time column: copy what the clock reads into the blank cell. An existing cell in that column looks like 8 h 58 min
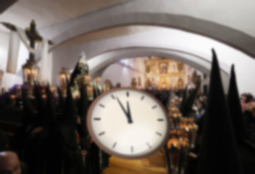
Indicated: 11 h 56 min
